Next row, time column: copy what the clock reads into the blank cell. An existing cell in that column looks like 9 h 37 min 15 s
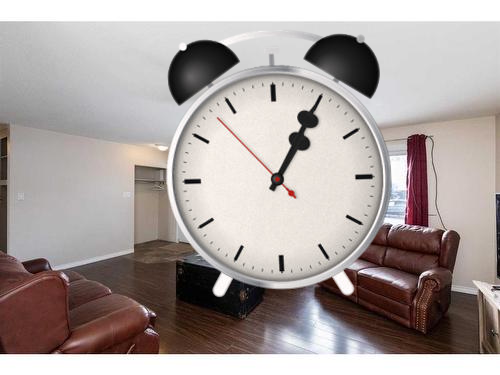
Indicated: 1 h 04 min 53 s
